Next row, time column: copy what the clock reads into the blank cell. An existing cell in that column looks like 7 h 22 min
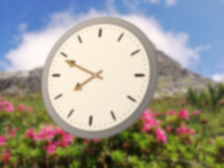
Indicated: 7 h 49 min
